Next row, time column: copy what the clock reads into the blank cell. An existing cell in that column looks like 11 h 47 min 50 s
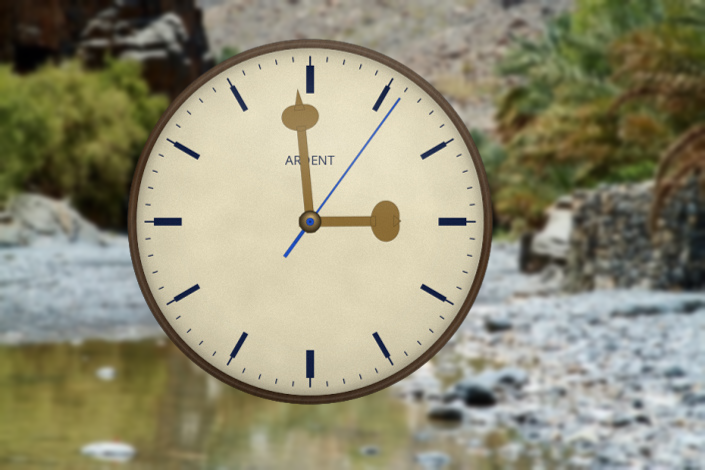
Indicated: 2 h 59 min 06 s
